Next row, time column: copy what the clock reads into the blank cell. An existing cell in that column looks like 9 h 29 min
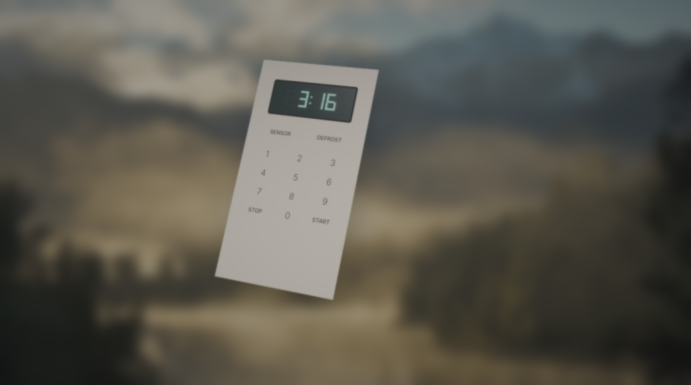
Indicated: 3 h 16 min
